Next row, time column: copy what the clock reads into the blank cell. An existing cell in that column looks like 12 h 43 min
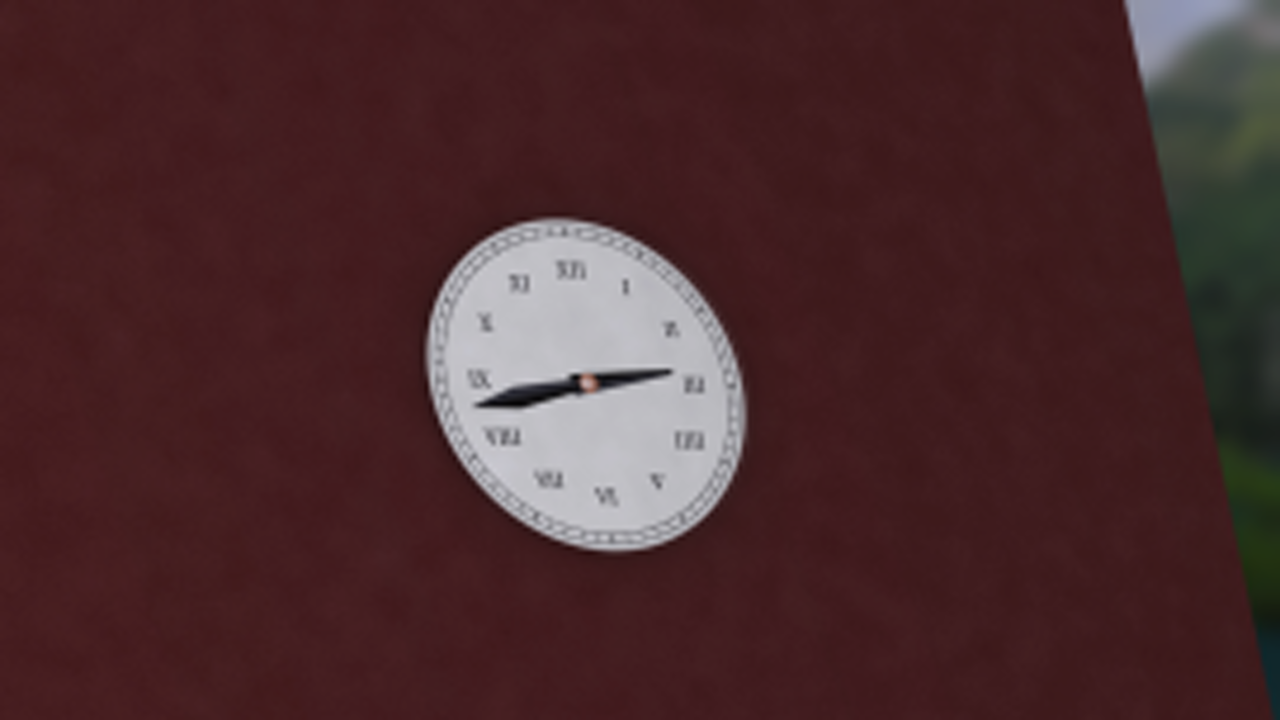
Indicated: 2 h 43 min
